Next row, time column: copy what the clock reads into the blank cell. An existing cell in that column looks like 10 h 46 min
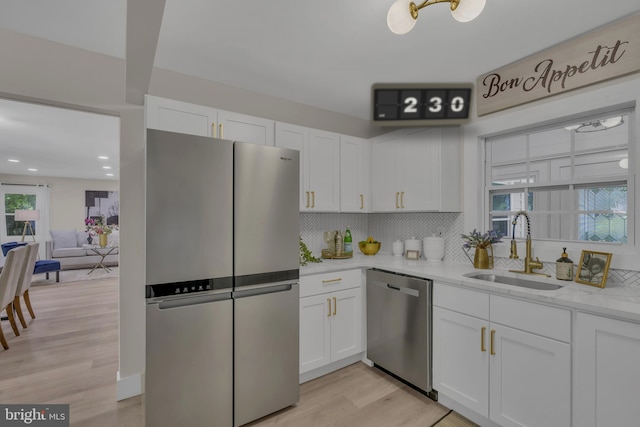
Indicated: 2 h 30 min
